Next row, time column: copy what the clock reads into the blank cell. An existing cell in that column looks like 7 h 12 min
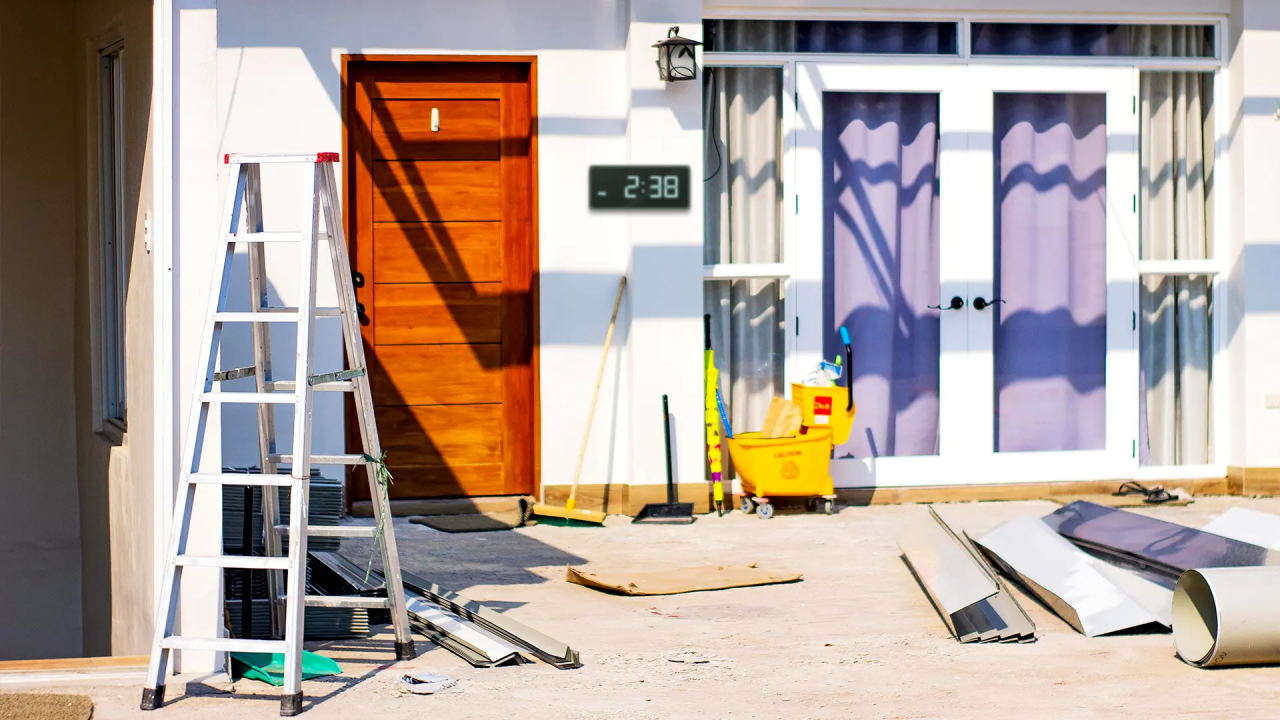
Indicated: 2 h 38 min
